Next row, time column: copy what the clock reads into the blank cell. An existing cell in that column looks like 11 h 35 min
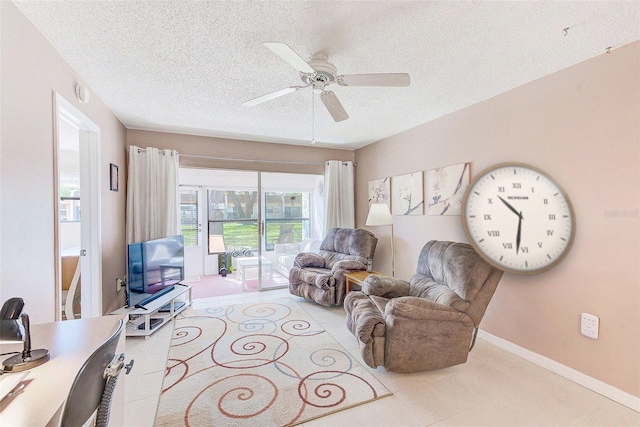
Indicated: 10 h 32 min
